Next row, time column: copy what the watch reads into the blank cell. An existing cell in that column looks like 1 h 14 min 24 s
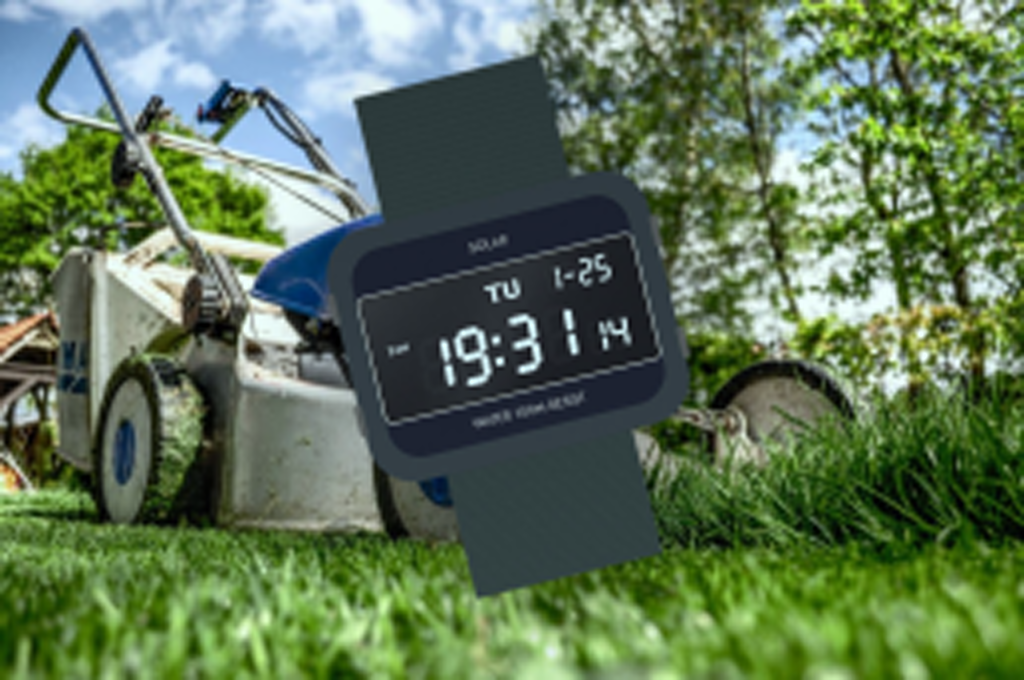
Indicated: 19 h 31 min 14 s
